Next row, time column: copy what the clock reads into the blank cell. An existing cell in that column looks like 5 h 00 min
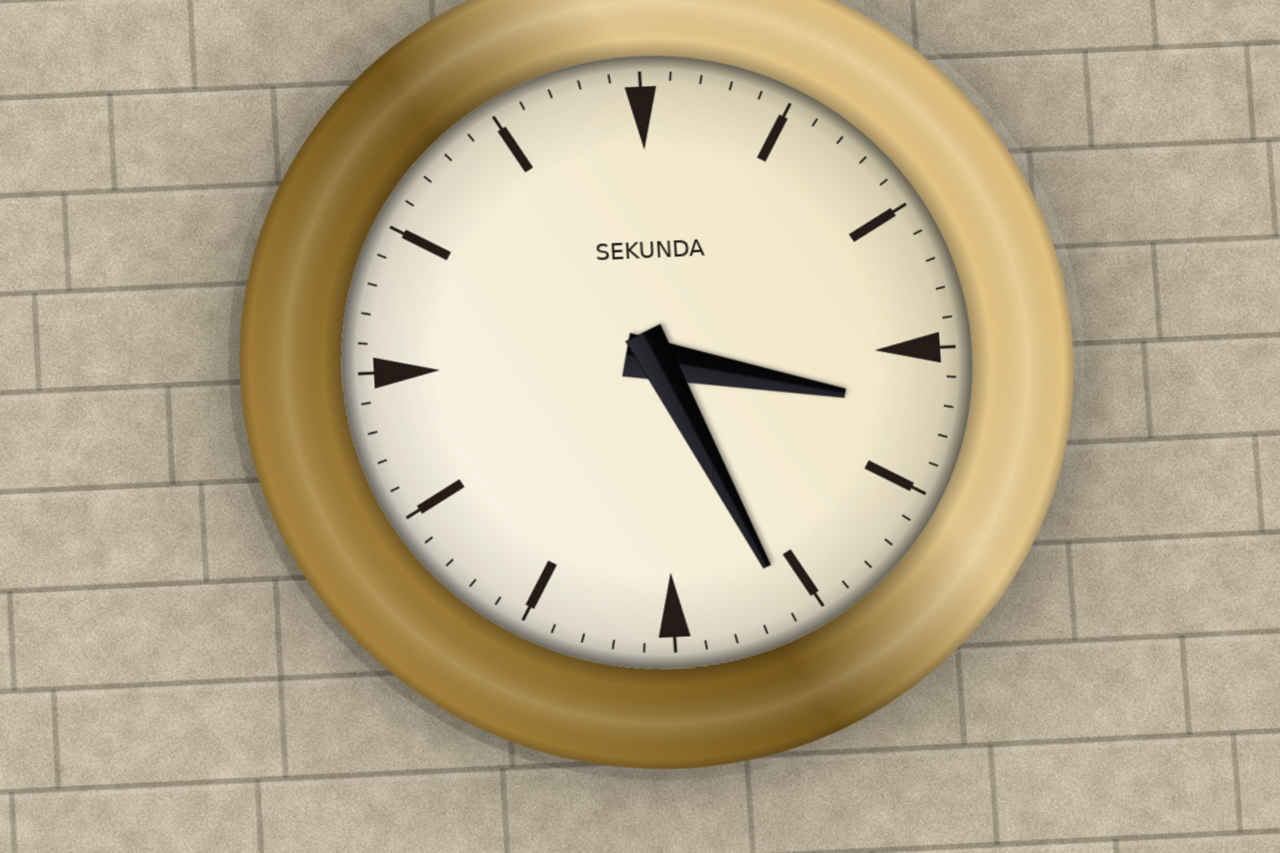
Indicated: 3 h 26 min
